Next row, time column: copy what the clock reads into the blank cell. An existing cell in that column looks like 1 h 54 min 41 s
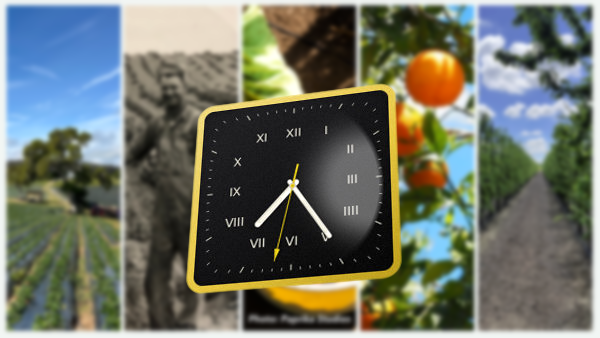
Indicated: 7 h 24 min 32 s
